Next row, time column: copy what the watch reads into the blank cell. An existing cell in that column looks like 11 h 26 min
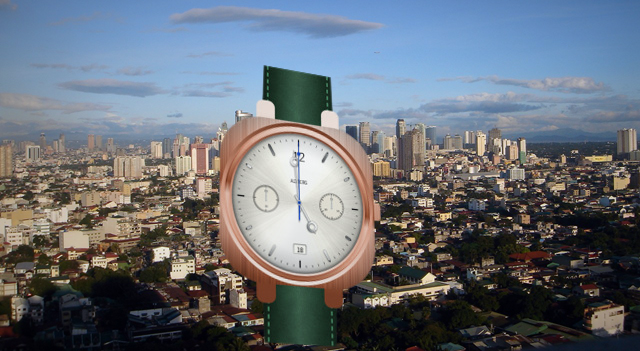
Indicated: 4 h 59 min
